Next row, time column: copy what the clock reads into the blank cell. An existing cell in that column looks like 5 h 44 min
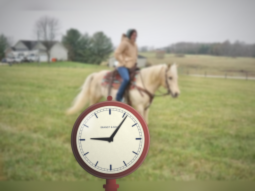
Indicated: 9 h 06 min
